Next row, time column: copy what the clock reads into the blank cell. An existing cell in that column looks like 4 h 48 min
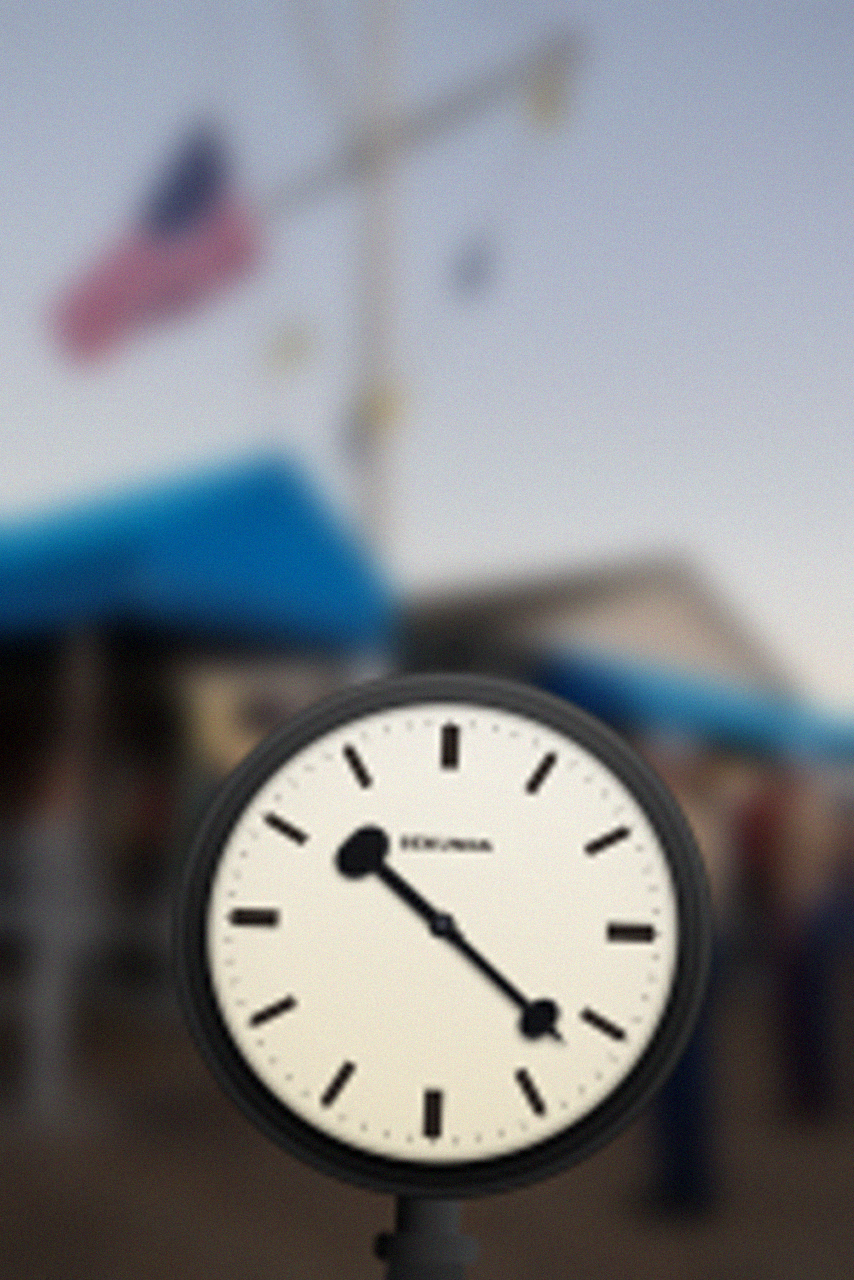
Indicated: 10 h 22 min
